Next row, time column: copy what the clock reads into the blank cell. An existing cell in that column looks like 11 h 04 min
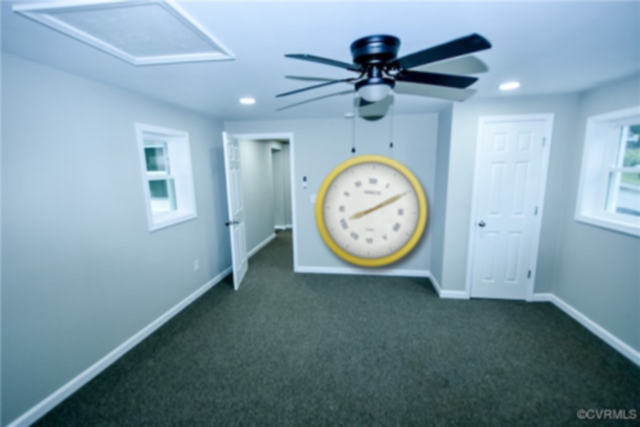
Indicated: 8 h 10 min
